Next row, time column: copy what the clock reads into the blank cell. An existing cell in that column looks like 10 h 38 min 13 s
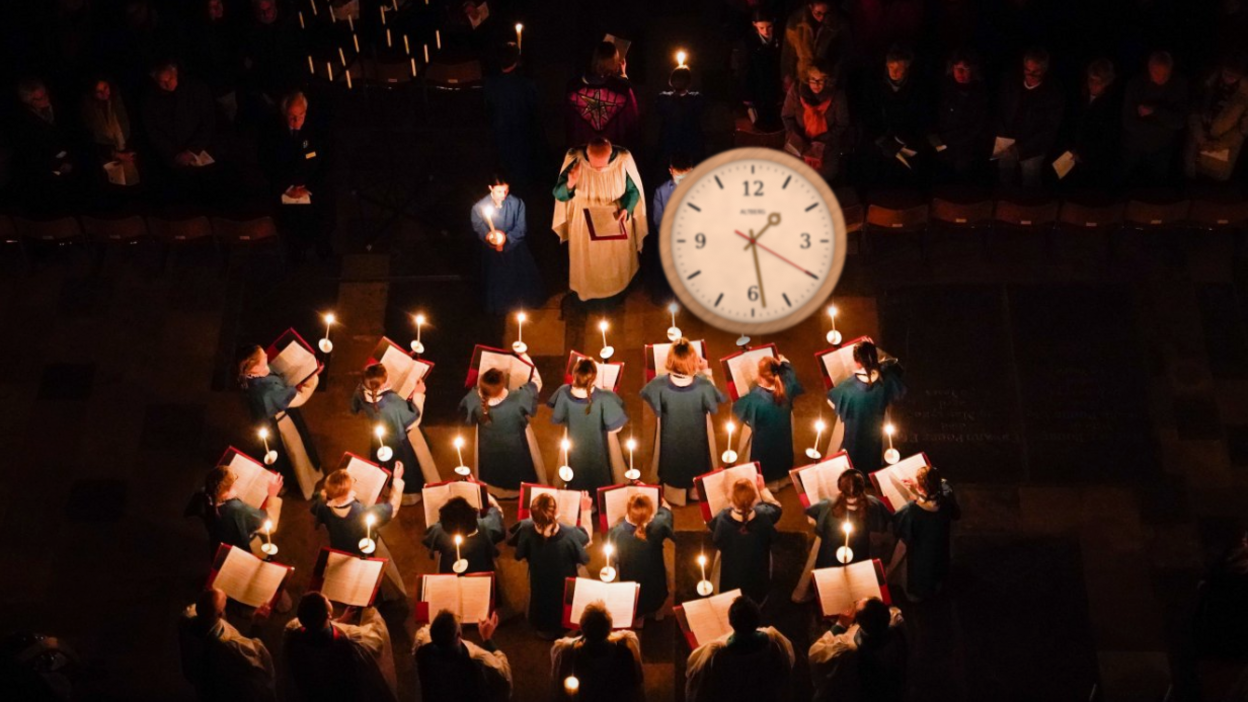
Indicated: 1 h 28 min 20 s
